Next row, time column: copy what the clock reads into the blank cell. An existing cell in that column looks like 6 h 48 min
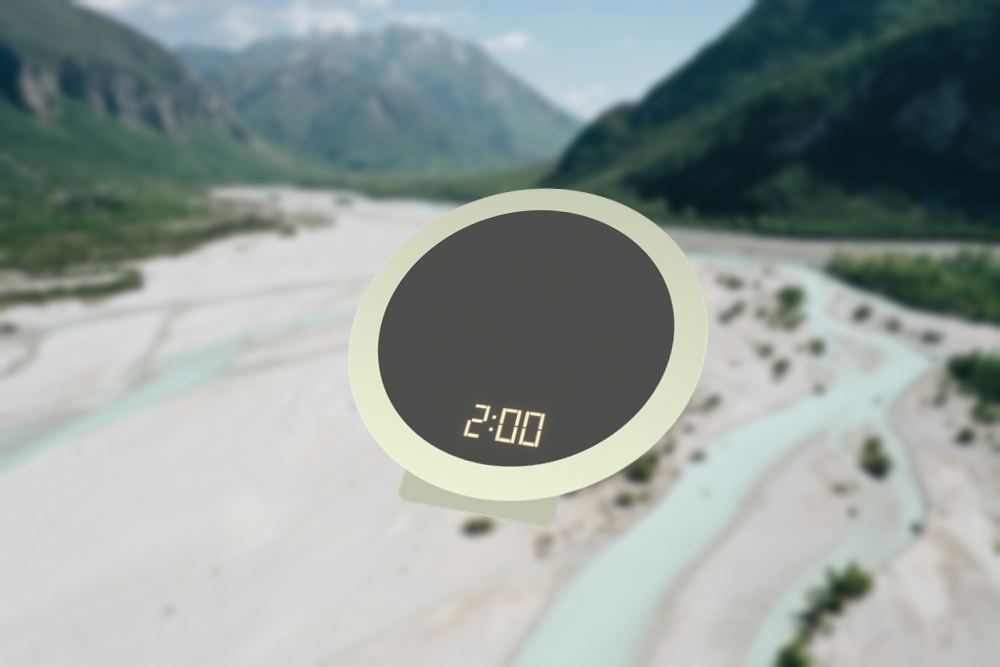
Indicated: 2 h 00 min
